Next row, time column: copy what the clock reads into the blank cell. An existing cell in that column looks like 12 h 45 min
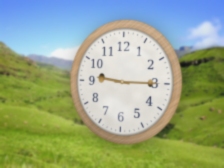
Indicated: 9 h 15 min
